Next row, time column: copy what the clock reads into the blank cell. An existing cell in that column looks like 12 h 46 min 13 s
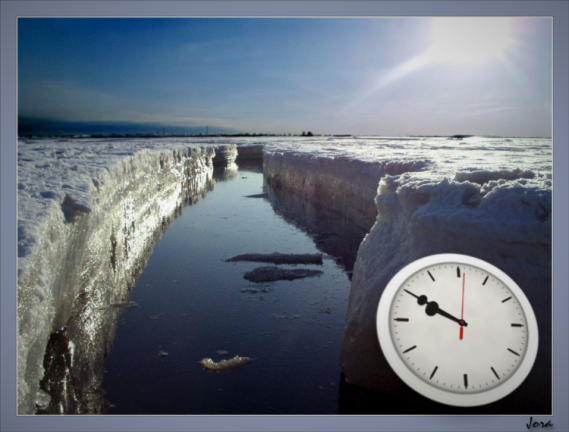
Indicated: 9 h 50 min 01 s
